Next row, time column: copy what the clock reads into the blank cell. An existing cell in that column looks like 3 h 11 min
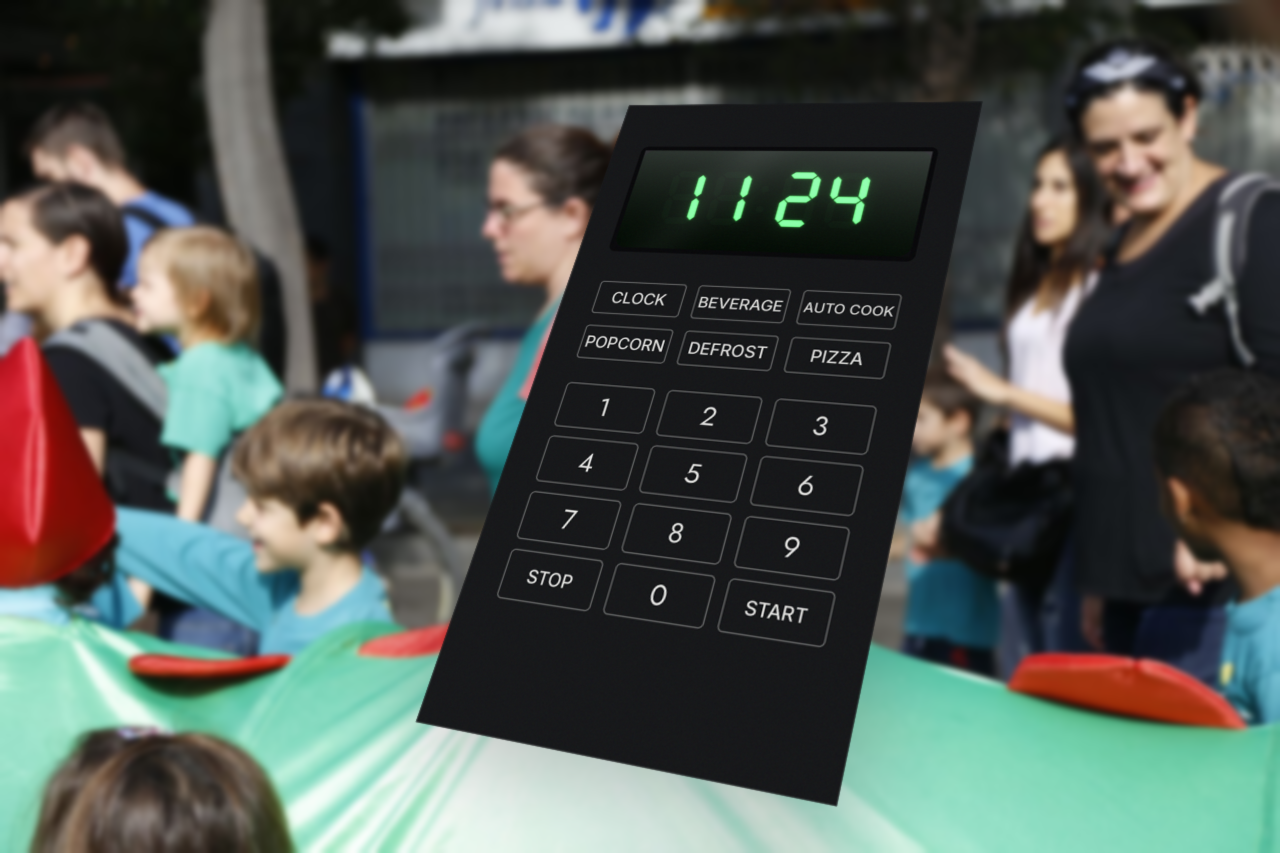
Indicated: 11 h 24 min
